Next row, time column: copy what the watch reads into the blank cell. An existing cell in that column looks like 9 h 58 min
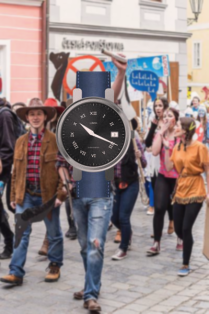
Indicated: 10 h 19 min
